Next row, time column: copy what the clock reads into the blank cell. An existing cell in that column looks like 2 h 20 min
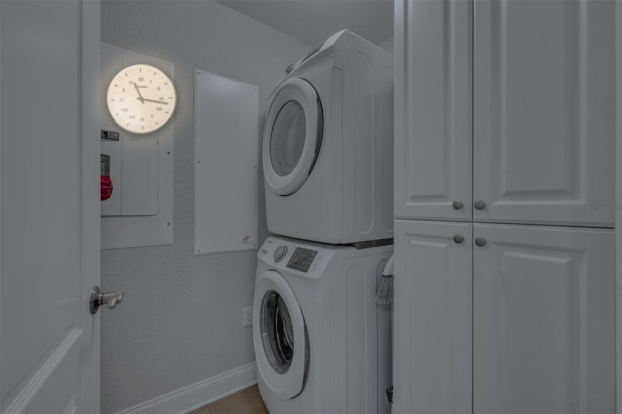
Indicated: 11 h 17 min
